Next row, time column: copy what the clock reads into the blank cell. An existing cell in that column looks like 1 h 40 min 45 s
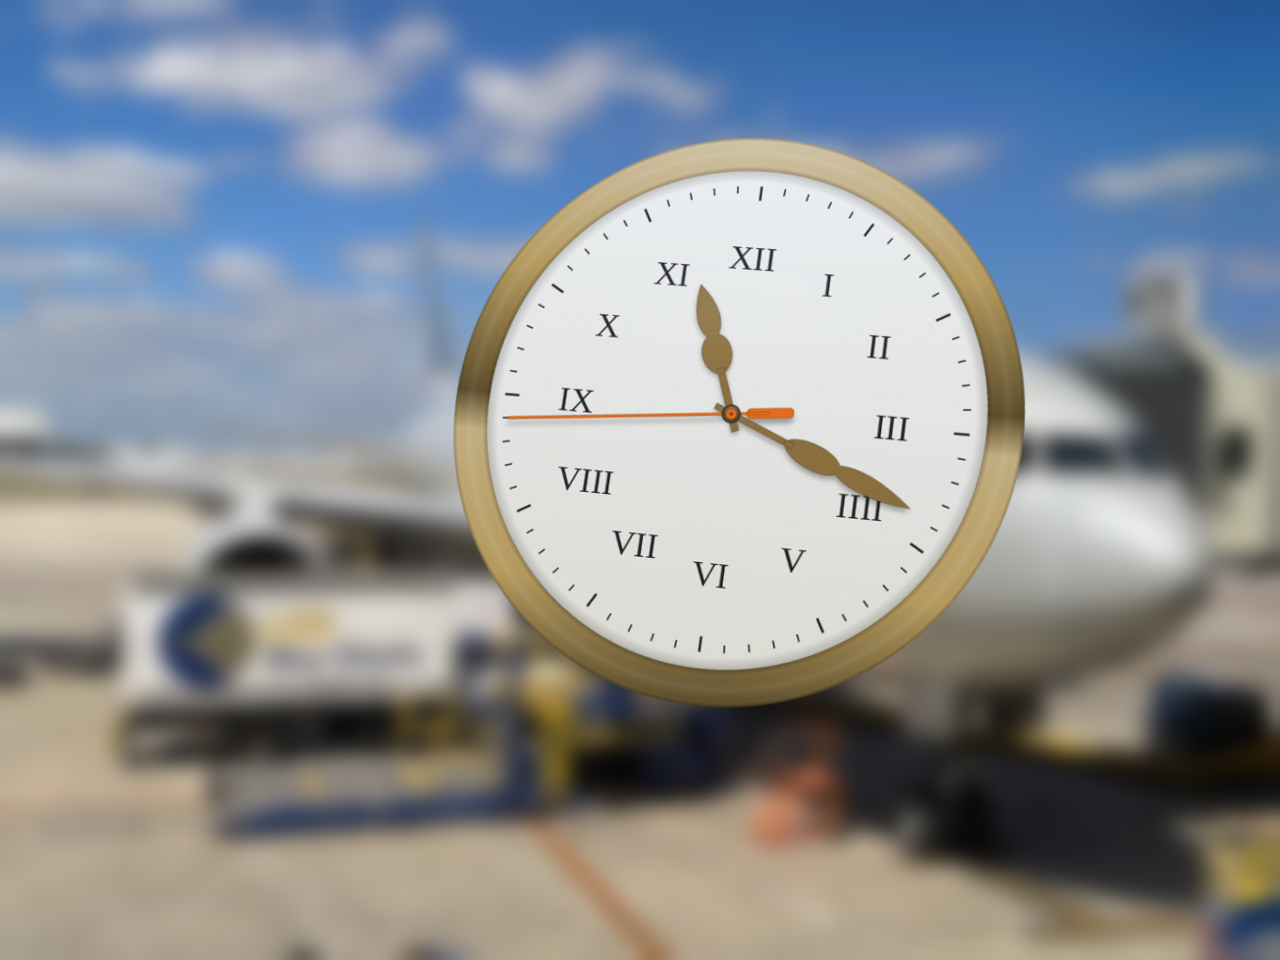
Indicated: 11 h 18 min 44 s
